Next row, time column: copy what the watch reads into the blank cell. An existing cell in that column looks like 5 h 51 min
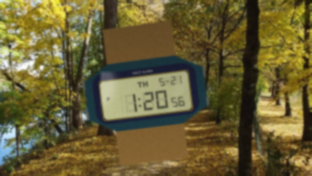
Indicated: 1 h 20 min
